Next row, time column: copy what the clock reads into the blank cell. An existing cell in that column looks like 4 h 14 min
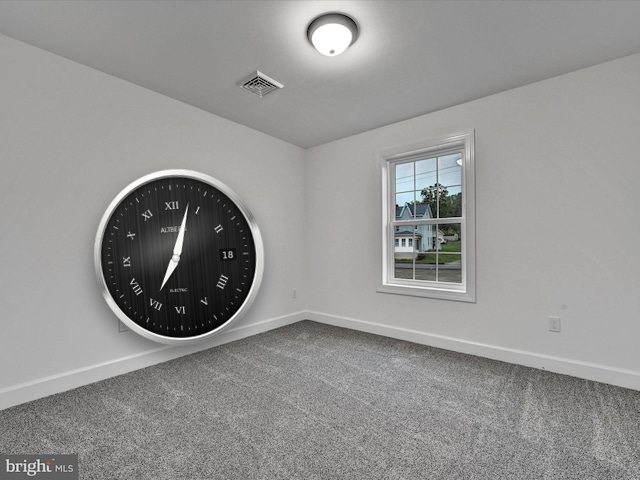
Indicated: 7 h 03 min
